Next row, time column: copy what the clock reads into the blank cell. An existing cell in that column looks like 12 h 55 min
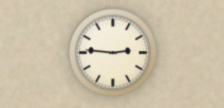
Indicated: 2 h 46 min
